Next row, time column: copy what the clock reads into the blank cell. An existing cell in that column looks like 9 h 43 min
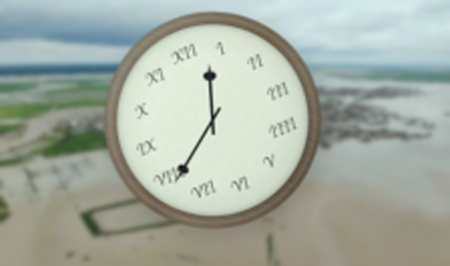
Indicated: 12 h 39 min
